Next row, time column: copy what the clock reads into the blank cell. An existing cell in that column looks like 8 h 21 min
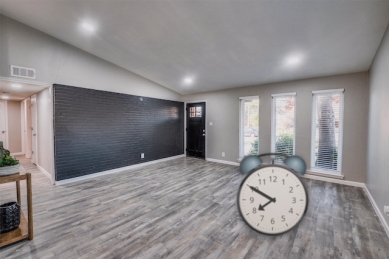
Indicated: 7 h 50 min
